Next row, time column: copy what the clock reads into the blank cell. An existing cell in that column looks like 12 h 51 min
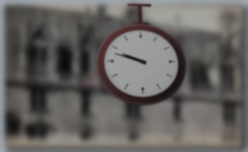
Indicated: 9 h 48 min
